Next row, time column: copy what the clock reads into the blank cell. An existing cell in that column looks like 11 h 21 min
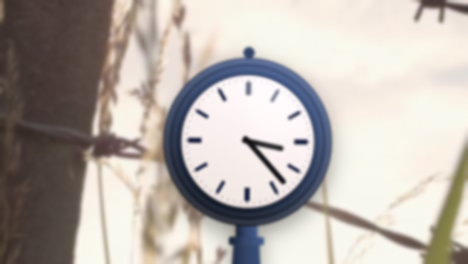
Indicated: 3 h 23 min
